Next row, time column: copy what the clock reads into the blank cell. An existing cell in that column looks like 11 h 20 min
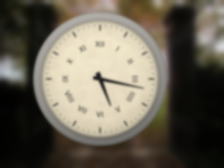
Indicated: 5 h 17 min
